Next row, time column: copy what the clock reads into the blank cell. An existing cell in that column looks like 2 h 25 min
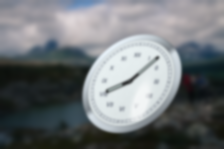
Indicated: 8 h 07 min
